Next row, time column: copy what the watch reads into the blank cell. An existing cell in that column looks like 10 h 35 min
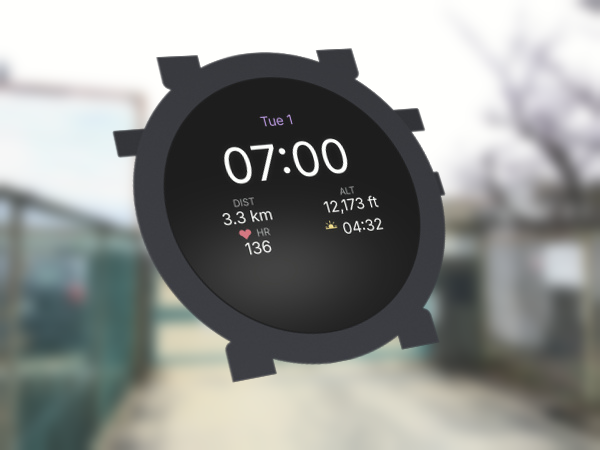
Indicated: 7 h 00 min
